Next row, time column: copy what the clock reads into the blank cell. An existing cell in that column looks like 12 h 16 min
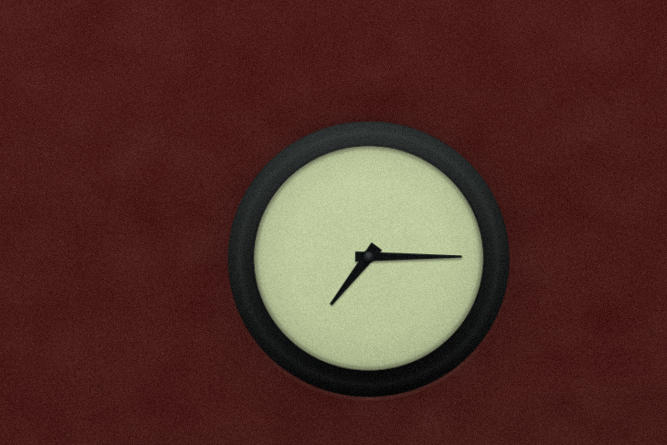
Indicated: 7 h 15 min
